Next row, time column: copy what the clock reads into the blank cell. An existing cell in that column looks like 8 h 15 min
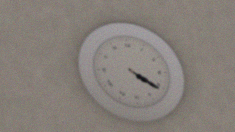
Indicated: 4 h 21 min
